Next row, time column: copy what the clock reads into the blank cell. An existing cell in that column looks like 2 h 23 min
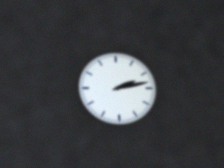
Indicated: 2 h 13 min
